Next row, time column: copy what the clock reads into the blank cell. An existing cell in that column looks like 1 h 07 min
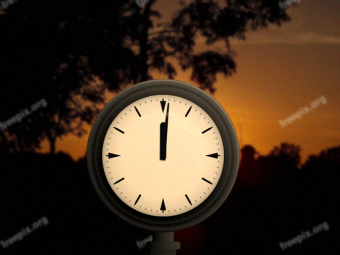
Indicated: 12 h 01 min
